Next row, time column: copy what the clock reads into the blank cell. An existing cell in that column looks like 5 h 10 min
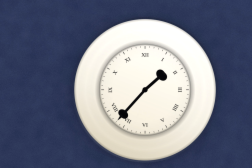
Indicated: 1 h 37 min
